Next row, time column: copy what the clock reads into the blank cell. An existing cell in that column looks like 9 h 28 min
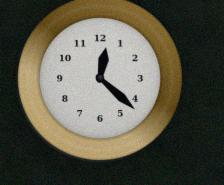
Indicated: 12 h 22 min
